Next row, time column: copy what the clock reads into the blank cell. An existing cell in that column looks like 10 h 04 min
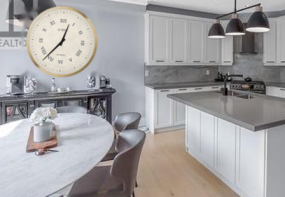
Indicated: 12 h 37 min
